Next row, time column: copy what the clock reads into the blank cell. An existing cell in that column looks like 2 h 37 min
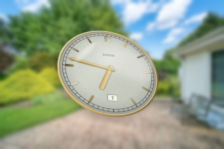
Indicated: 6 h 47 min
